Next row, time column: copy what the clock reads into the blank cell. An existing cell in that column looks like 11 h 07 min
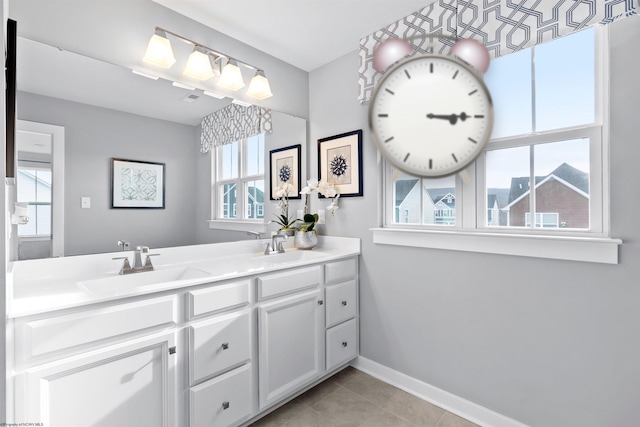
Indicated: 3 h 15 min
